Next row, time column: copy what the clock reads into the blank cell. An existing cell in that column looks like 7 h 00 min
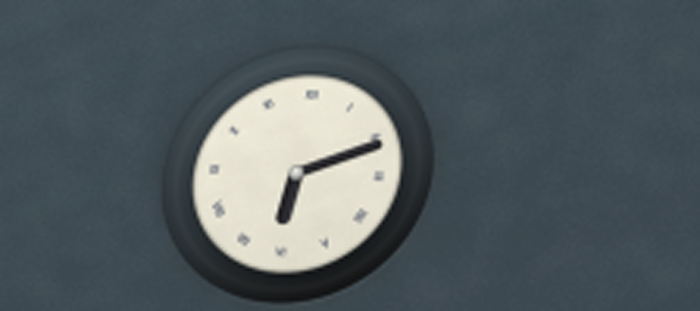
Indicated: 6 h 11 min
